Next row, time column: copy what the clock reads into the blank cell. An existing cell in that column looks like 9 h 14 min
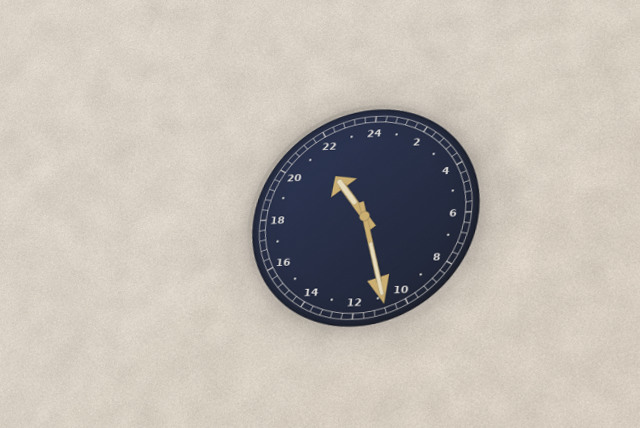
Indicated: 21 h 27 min
